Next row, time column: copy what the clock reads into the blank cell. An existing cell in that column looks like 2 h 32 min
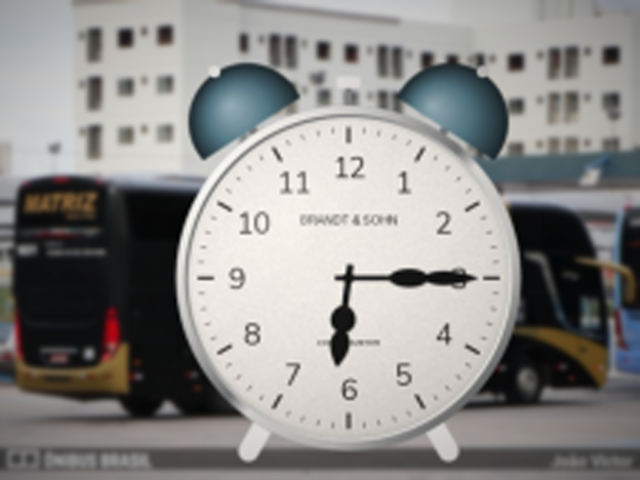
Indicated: 6 h 15 min
